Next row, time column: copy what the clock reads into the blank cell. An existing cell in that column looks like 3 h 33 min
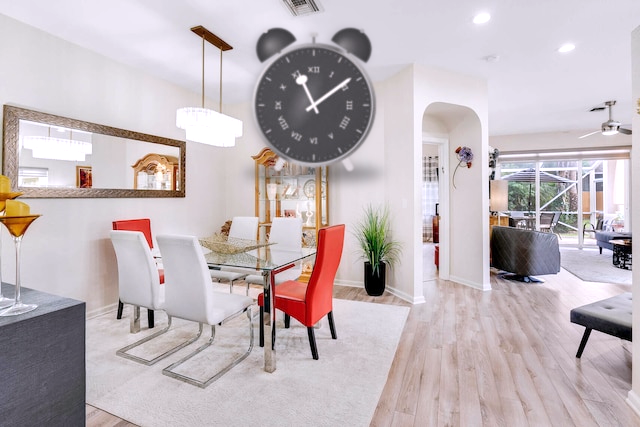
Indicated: 11 h 09 min
